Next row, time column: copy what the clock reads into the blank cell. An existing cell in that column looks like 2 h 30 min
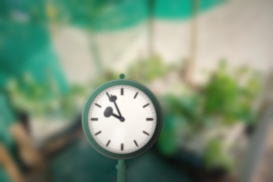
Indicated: 9 h 56 min
